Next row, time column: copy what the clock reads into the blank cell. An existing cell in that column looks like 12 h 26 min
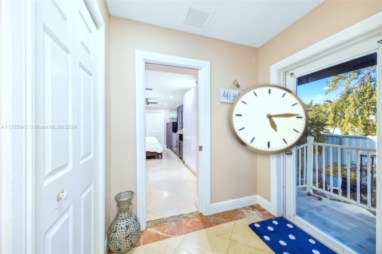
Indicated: 5 h 14 min
